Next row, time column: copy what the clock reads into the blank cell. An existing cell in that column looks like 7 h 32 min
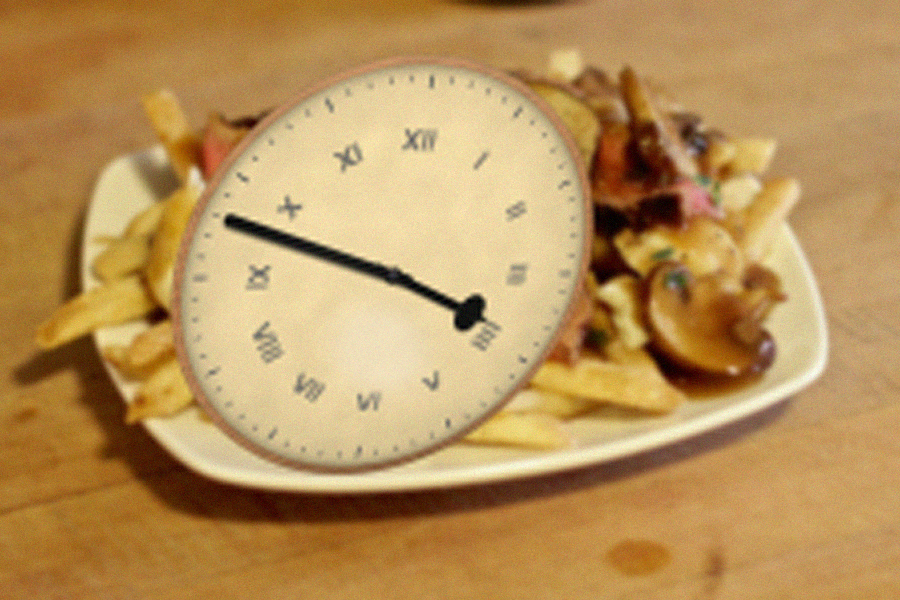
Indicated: 3 h 48 min
